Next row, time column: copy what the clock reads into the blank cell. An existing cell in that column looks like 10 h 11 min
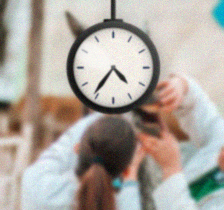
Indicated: 4 h 36 min
